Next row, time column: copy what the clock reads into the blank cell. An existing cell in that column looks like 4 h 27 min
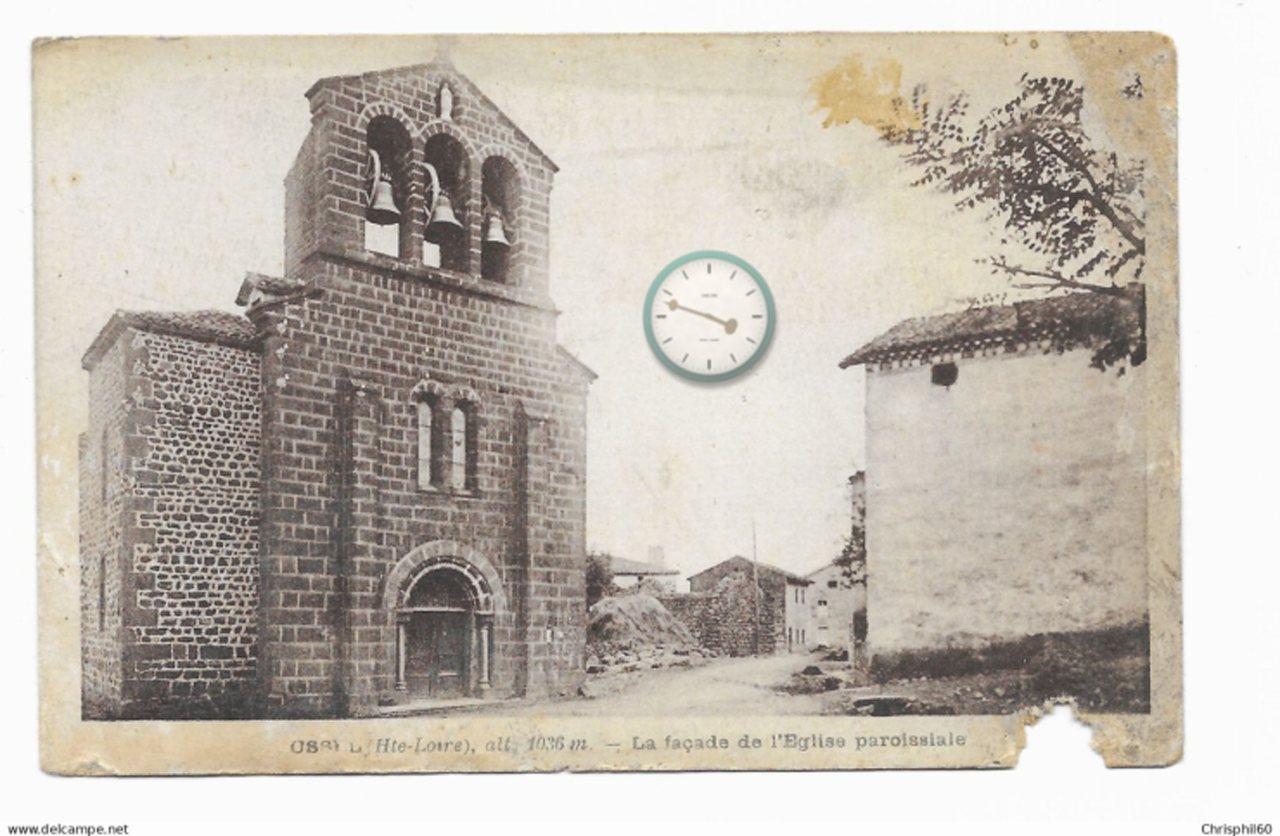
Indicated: 3 h 48 min
